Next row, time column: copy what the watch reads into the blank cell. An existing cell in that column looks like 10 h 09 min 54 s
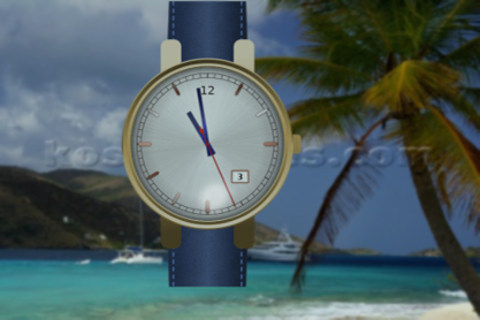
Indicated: 10 h 58 min 26 s
